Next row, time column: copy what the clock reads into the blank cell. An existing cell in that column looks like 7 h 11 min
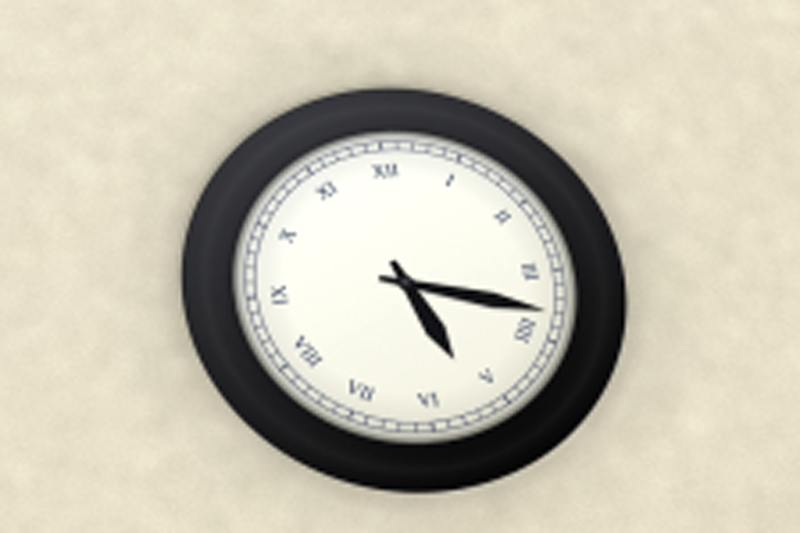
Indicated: 5 h 18 min
